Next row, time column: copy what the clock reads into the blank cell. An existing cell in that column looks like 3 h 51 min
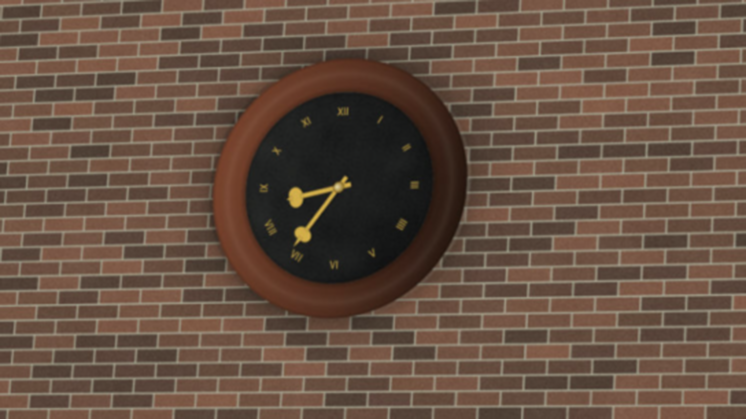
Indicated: 8 h 36 min
